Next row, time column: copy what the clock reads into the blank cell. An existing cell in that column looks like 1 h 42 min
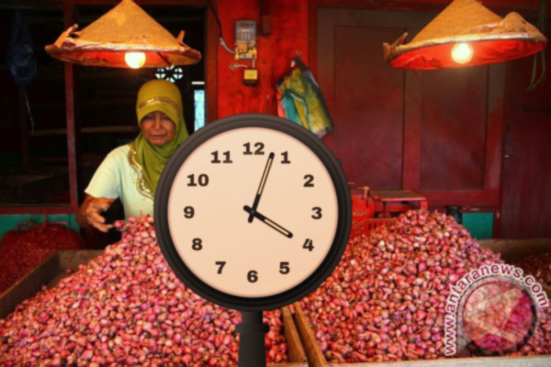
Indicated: 4 h 03 min
